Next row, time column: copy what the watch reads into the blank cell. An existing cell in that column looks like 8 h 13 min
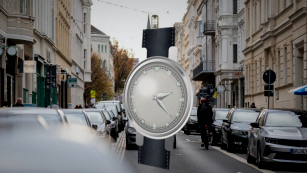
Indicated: 2 h 22 min
